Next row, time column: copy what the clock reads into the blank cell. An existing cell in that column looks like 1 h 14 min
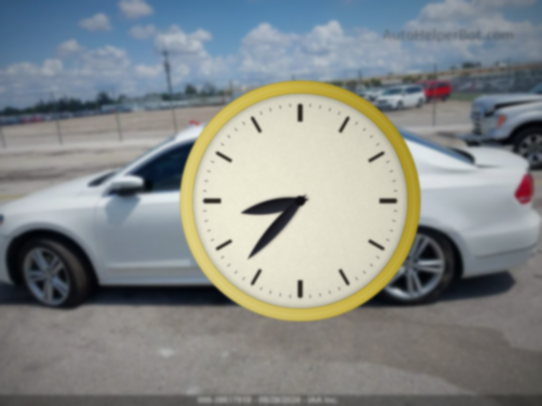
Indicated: 8 h 37 min
